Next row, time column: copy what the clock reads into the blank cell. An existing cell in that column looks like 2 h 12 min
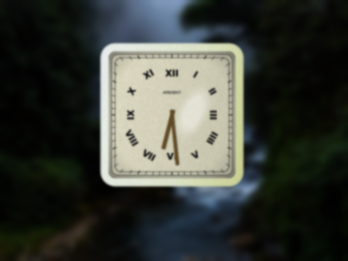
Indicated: 6 h 29 min
